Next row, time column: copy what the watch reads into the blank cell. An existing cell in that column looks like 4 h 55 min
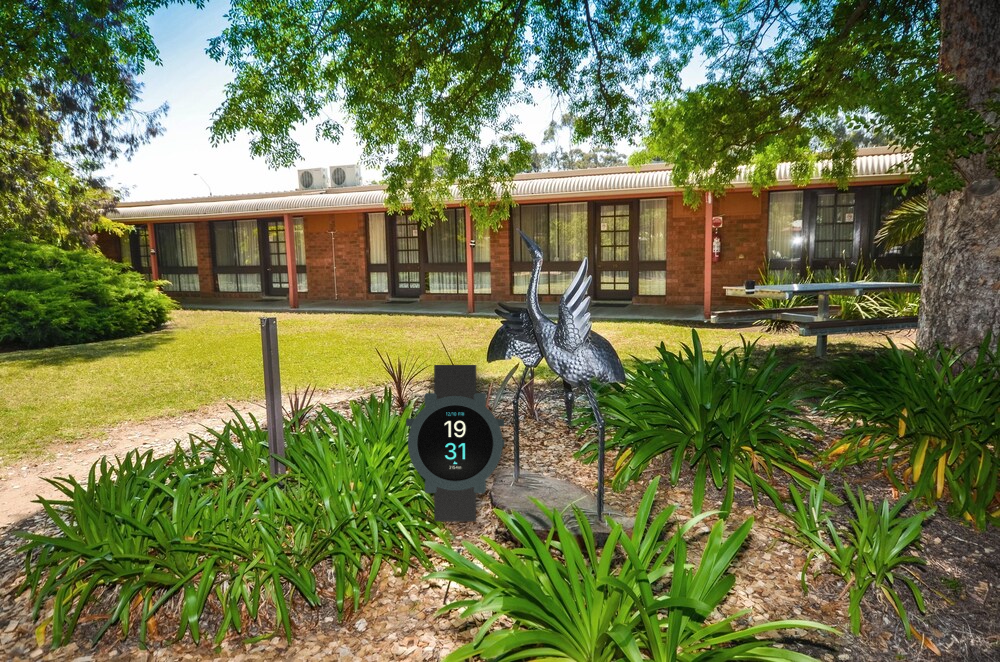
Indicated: 19 h 31 min
